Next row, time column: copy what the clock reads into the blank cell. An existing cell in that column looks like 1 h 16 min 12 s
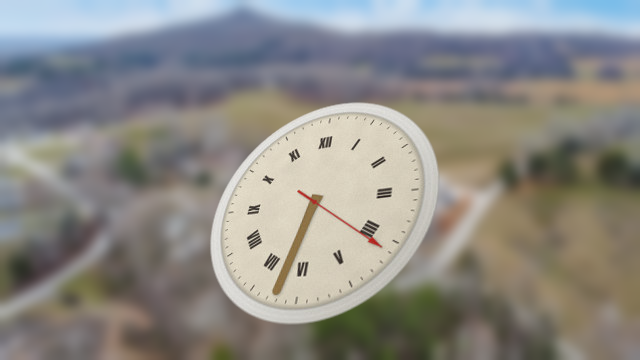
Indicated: 6 h 32 min 21 s
